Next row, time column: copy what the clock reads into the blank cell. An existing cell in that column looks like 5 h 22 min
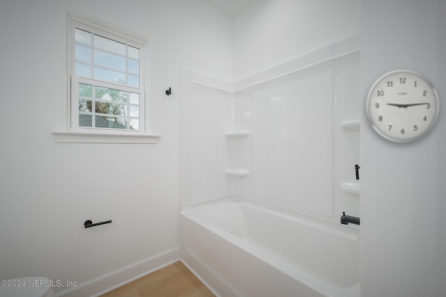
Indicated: 9 h 14 min
